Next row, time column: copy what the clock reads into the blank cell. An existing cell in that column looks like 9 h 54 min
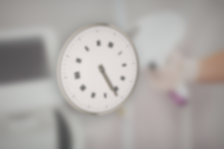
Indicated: 4 h 21 min
